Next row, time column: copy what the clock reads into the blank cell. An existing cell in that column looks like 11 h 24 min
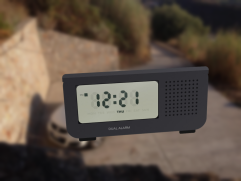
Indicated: 12 h 21 min
